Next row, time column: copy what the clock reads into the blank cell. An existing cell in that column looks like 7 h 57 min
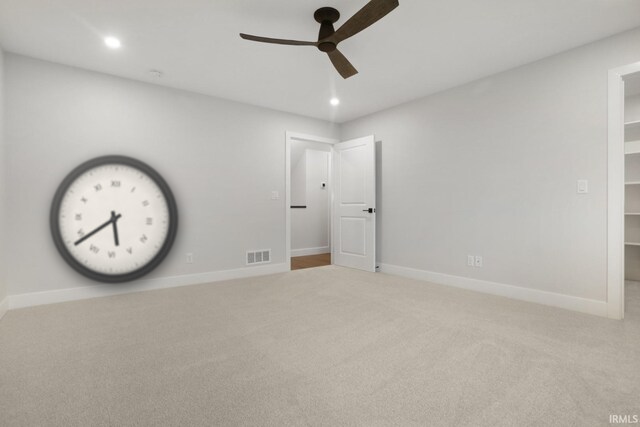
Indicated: 5 h 39 min
